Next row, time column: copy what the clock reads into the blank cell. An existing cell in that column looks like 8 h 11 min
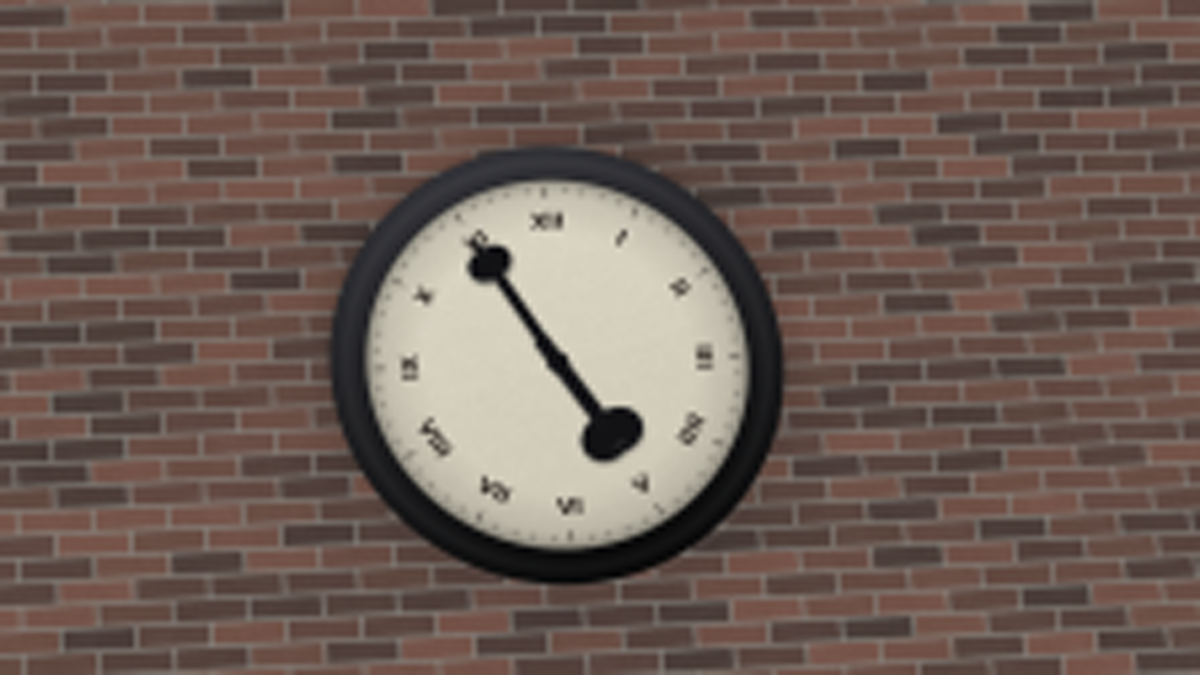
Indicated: 4 h 55 min
